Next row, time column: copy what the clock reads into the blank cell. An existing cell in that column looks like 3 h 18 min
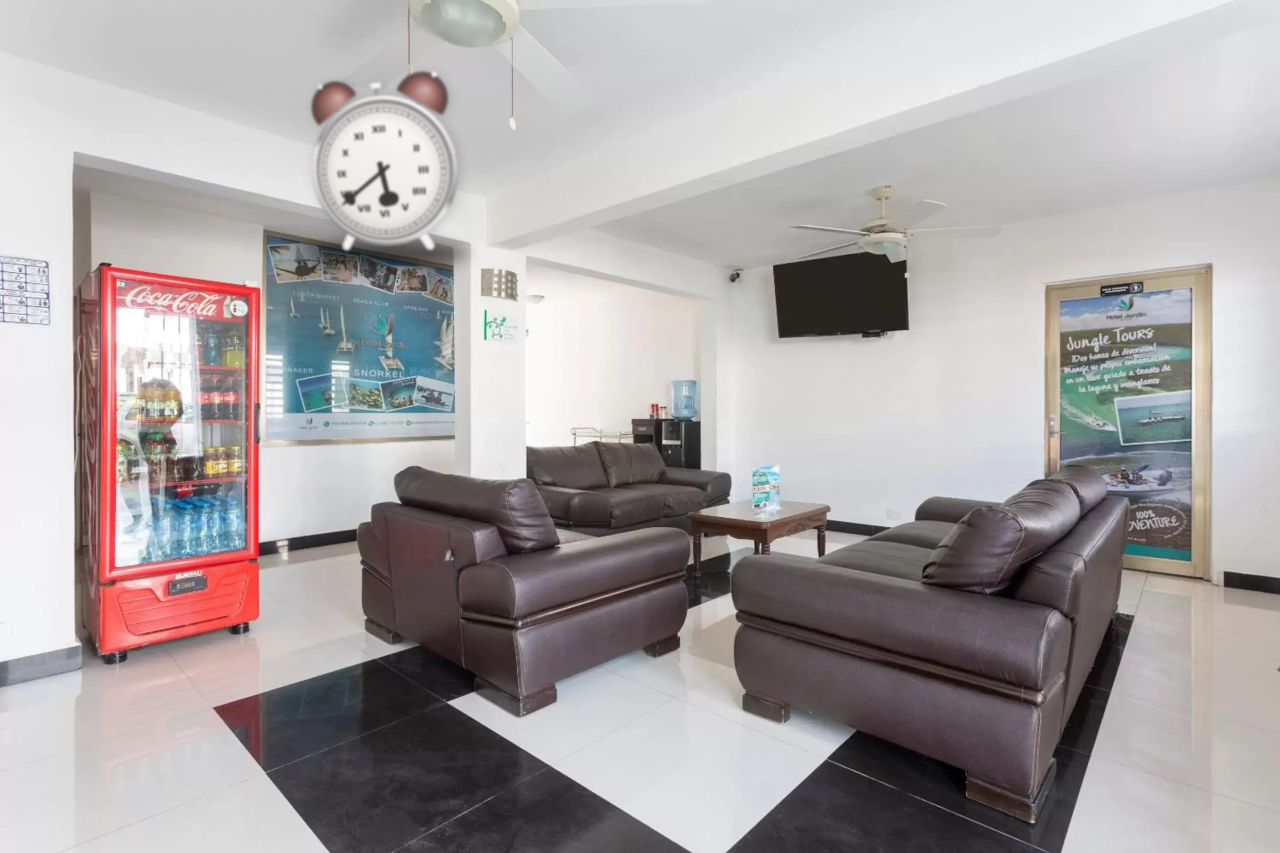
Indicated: 5 h 39 min
